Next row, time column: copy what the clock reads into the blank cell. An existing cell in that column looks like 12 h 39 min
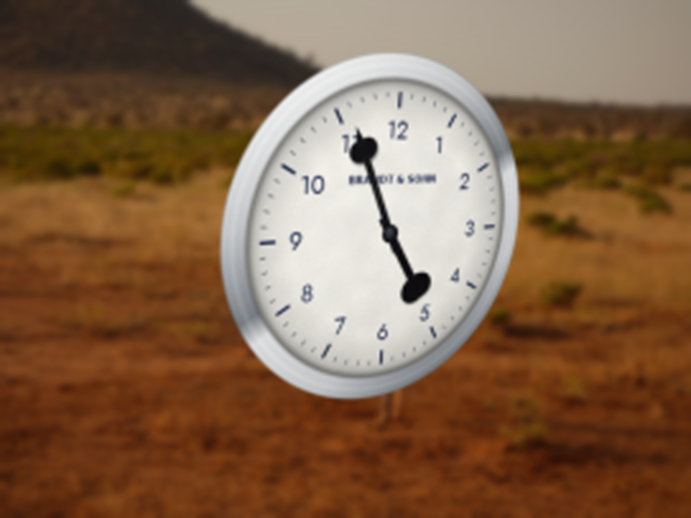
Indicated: 4 h 56 min
